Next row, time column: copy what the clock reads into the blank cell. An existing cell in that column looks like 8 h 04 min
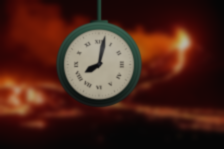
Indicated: 8 h 02 min
